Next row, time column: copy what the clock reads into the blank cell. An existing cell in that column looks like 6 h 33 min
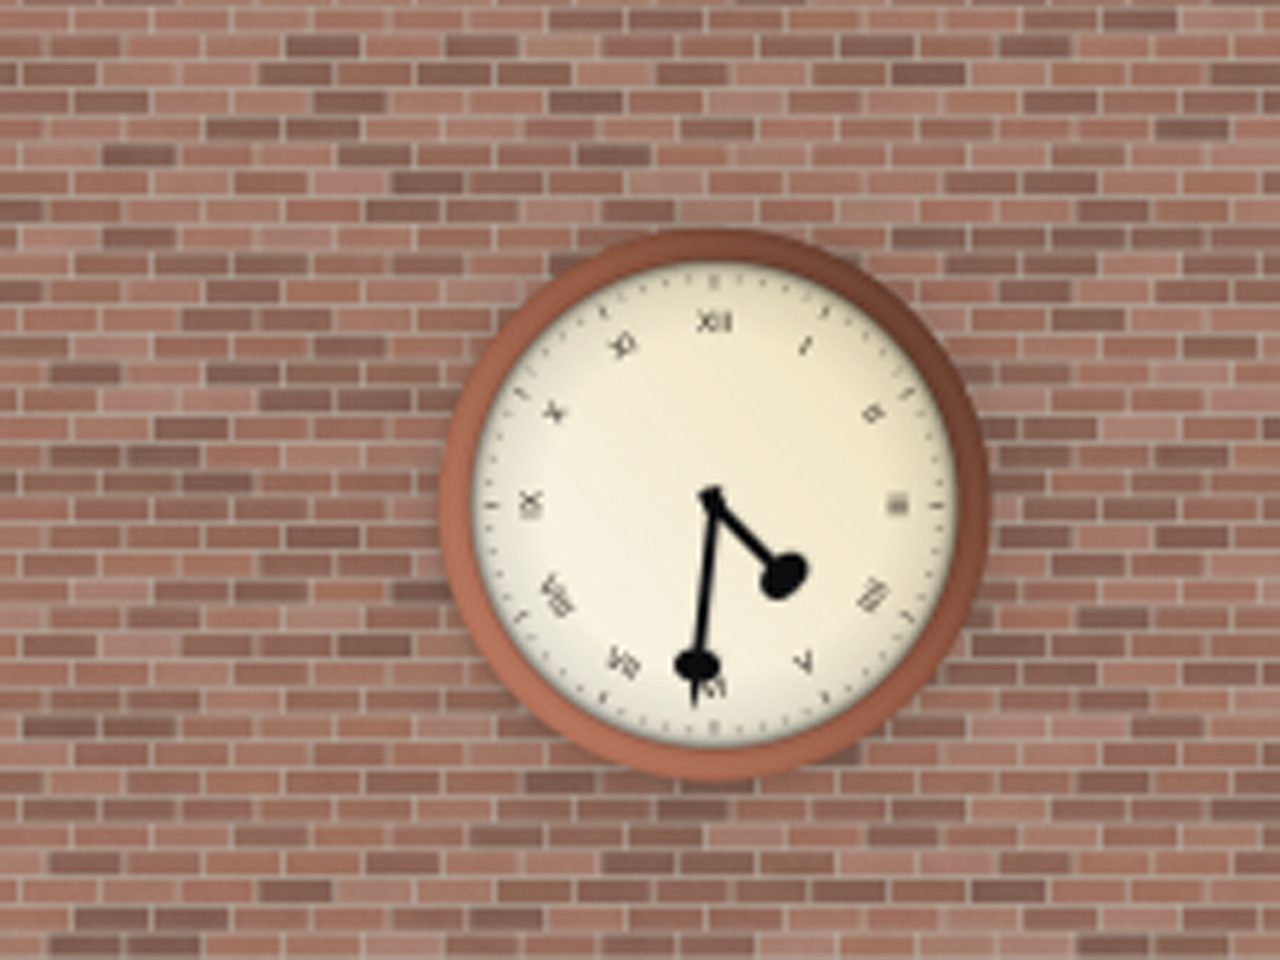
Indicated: 4 h 31 min
